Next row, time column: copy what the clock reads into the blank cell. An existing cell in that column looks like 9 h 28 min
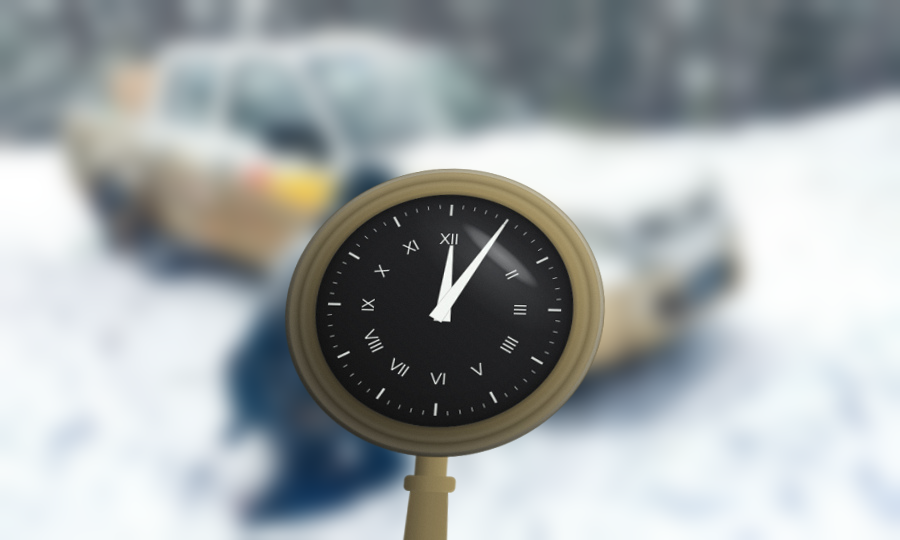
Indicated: 12 h 05 min
